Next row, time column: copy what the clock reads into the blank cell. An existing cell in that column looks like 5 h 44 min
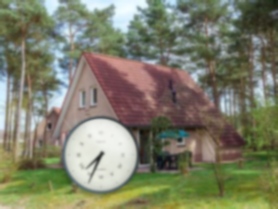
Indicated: 7 h 34 min
